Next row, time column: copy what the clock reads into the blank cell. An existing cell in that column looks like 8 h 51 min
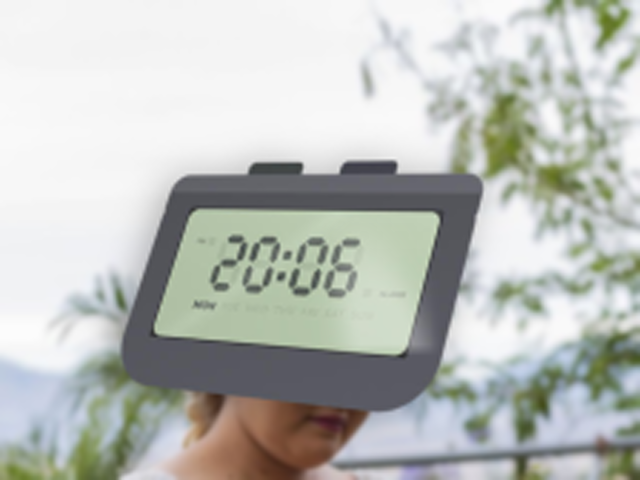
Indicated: 20 h 06 min
